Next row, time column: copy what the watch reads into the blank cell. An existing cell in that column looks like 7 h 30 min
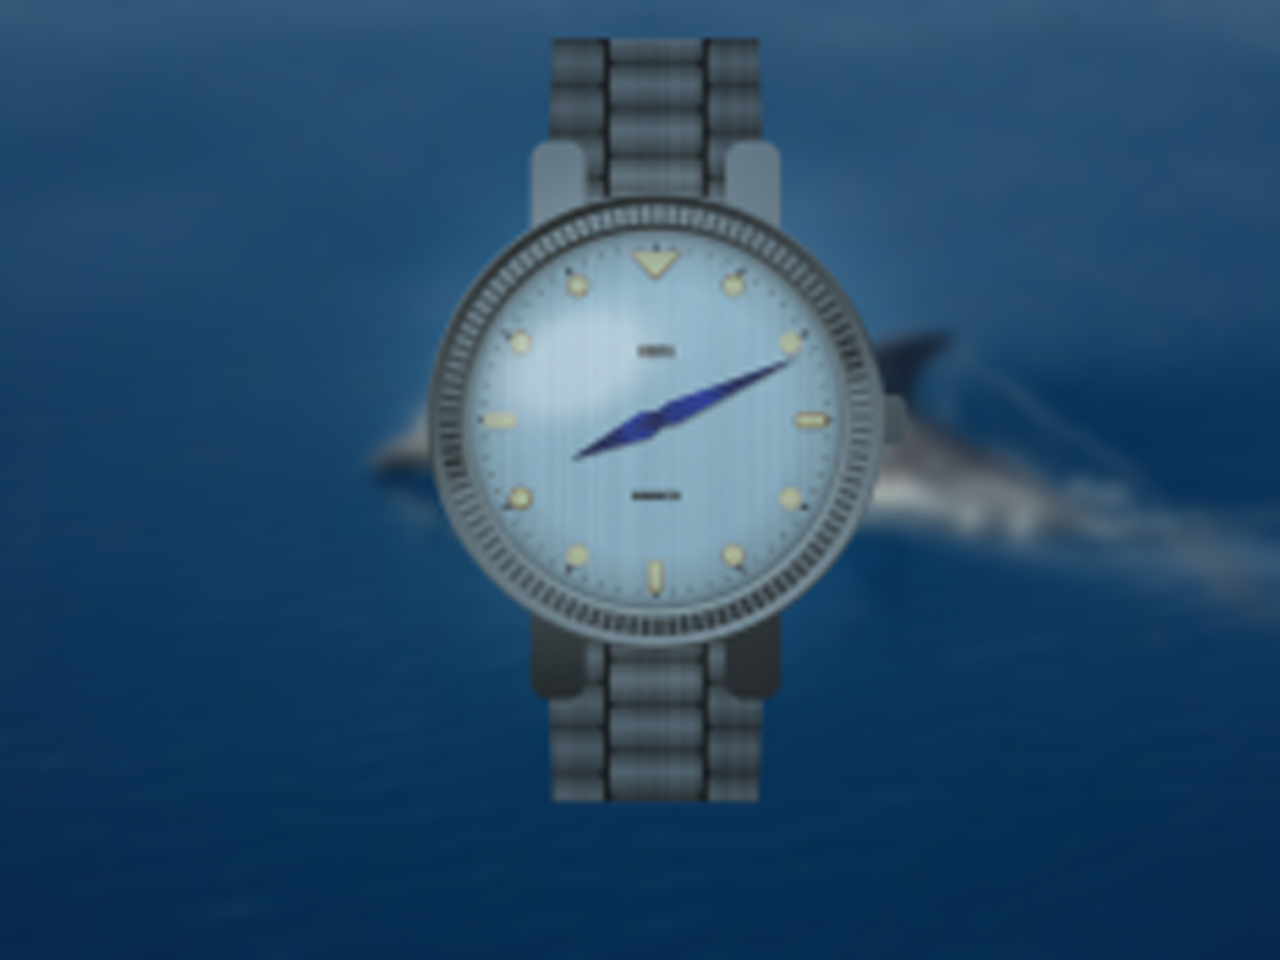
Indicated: 8 h 11 min
